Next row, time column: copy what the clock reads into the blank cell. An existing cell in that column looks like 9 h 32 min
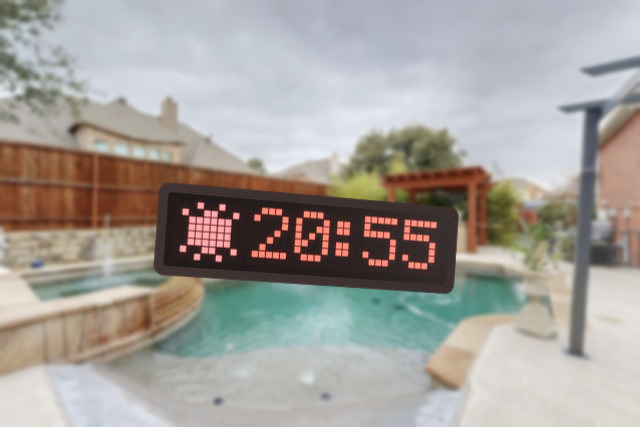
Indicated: 20 h 55 min
